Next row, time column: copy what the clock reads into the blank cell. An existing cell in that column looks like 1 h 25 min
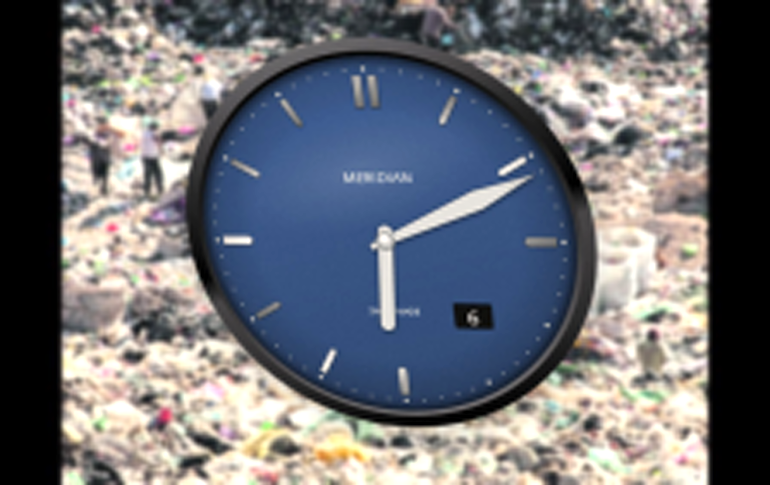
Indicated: 6 h 11 min
